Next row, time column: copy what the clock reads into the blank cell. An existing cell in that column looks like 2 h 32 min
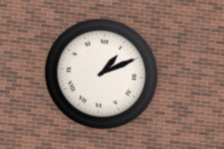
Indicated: 1 h 10 min
